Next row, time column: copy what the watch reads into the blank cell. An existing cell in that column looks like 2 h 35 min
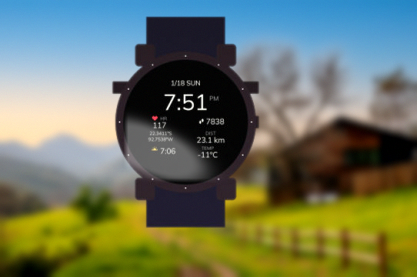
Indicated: 7 h 51 min
